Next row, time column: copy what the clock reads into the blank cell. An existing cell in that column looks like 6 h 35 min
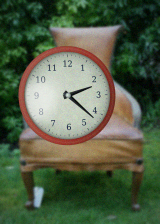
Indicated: 2 h 22 min
